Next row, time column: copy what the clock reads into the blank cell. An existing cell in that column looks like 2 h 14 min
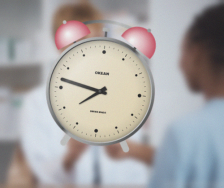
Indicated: 7 h 47 min
